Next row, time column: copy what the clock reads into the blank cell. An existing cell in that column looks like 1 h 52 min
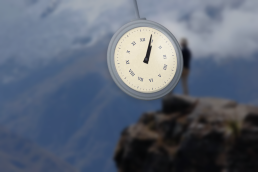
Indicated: 1 h 04 min
